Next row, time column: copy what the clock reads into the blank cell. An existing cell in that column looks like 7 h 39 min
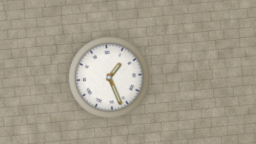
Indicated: 1 h 27 min
